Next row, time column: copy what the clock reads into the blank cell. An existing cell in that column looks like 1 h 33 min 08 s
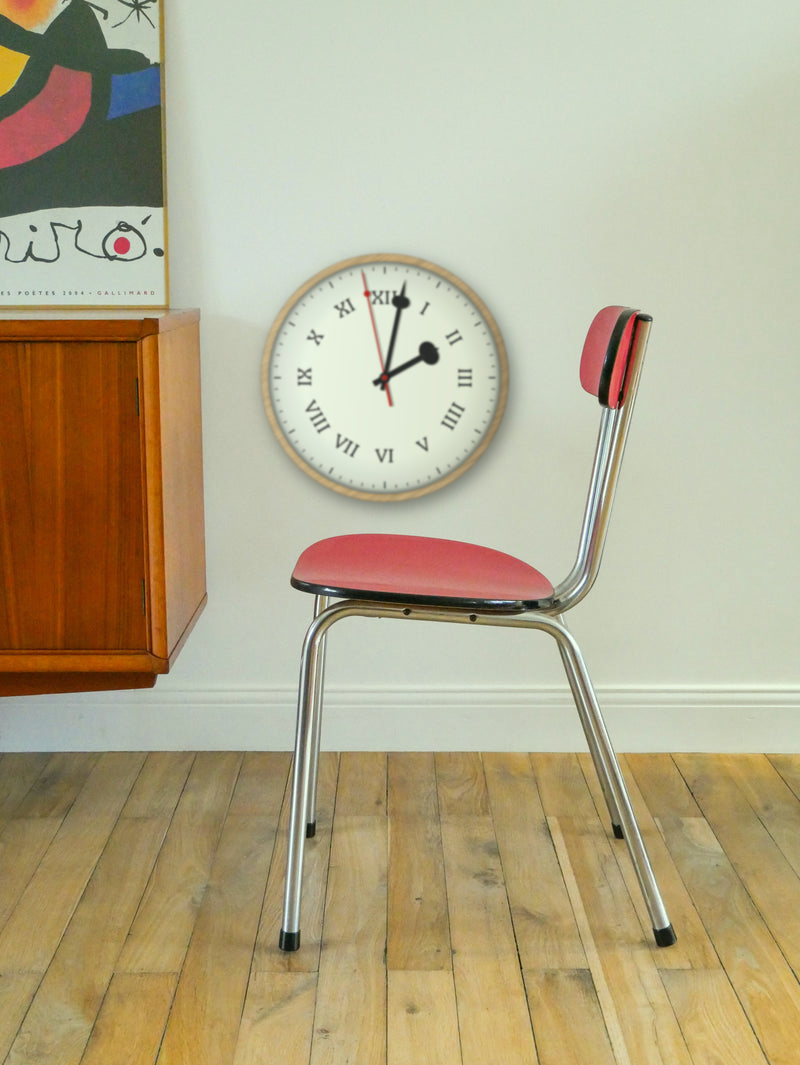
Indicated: 2 h 01 min 58 s
